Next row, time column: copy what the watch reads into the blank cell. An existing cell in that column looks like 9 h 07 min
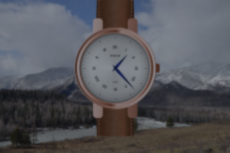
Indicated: 1 h 23 min
